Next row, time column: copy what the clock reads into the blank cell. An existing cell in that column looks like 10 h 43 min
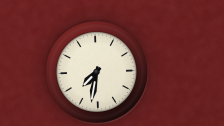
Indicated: 7 h 32 min
